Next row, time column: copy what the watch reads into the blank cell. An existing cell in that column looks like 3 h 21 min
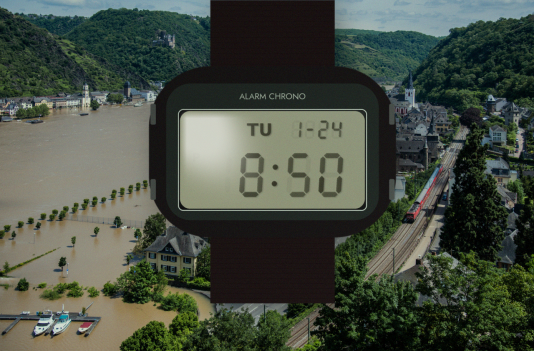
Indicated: 8 h 50 min
